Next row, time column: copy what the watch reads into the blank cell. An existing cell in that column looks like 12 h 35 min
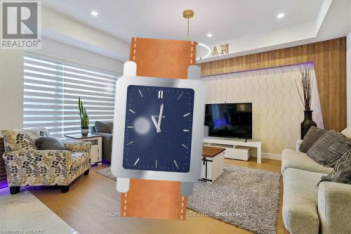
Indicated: 11 h 01 min
